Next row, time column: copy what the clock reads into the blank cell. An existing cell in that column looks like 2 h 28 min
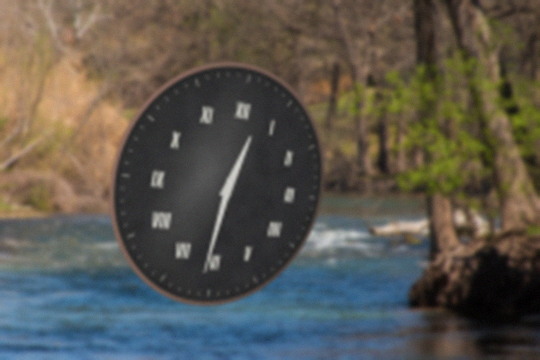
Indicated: 12 h 31 min
